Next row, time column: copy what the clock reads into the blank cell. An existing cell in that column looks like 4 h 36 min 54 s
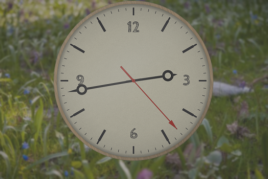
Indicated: 2 h 43 min 23 s
